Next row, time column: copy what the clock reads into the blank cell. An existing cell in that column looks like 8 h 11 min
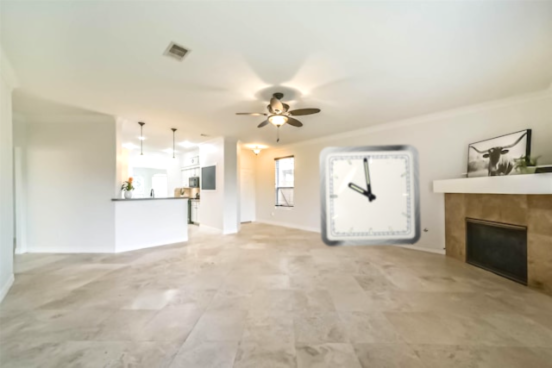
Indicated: 9 h 59 min
